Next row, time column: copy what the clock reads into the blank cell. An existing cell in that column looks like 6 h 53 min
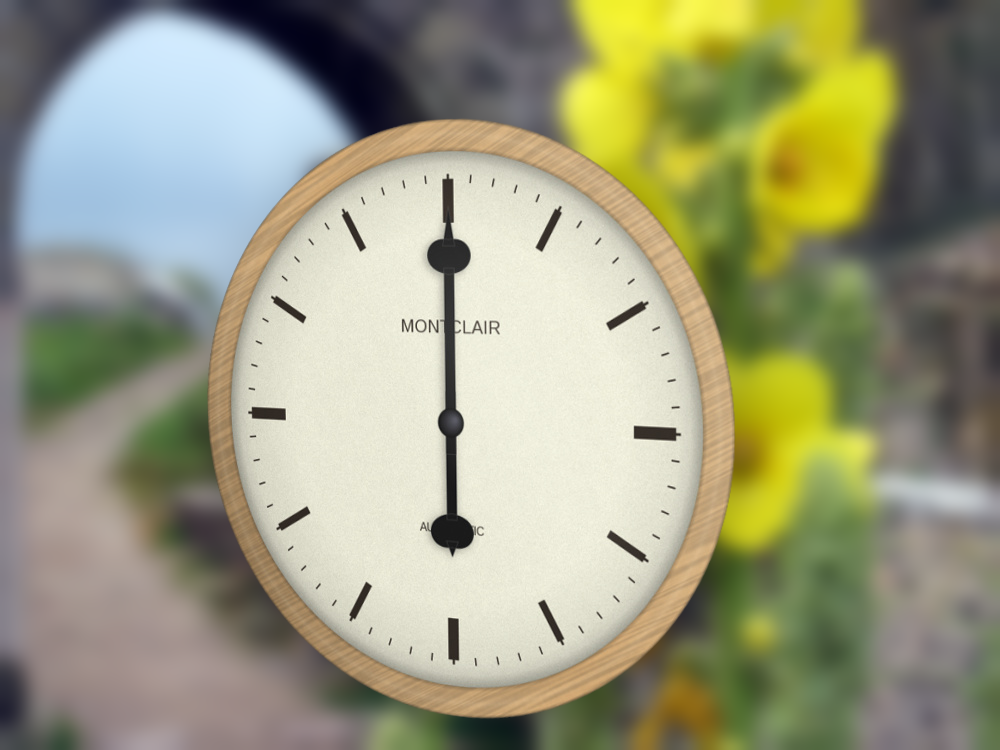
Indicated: 6 h 00 min
